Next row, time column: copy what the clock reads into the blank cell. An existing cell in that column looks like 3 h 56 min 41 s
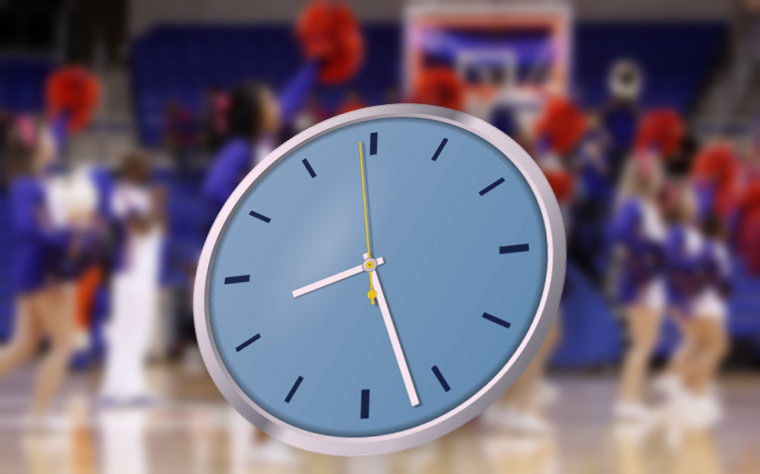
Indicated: 8 h 26 min 59 s
